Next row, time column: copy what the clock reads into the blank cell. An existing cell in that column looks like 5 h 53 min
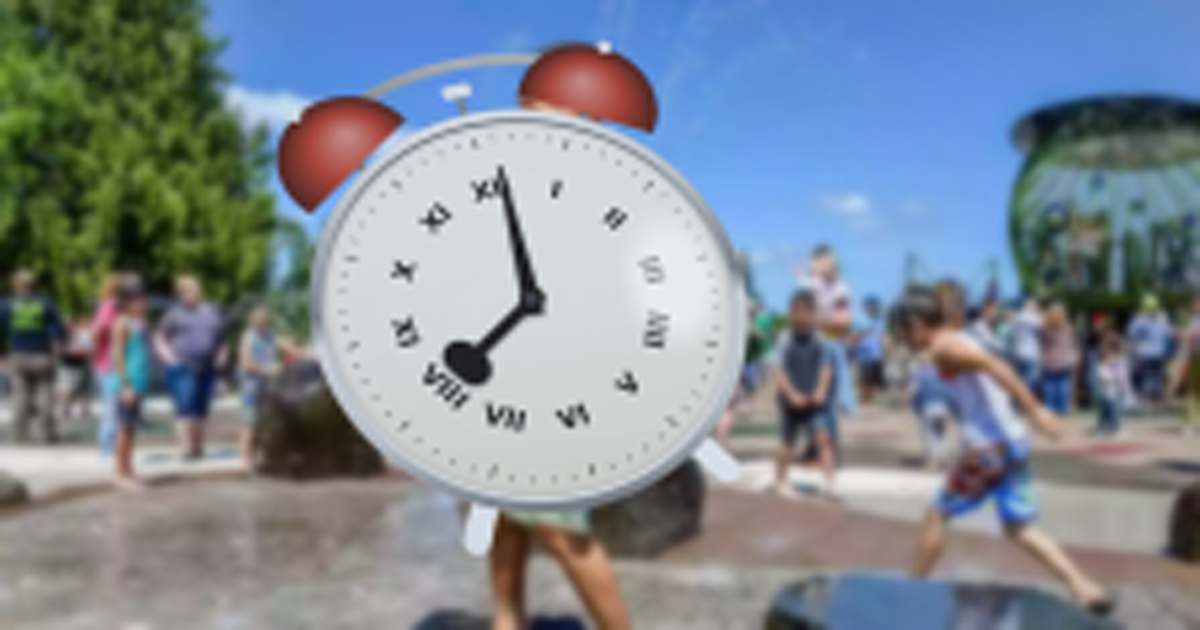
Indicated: 8 h 01 min
